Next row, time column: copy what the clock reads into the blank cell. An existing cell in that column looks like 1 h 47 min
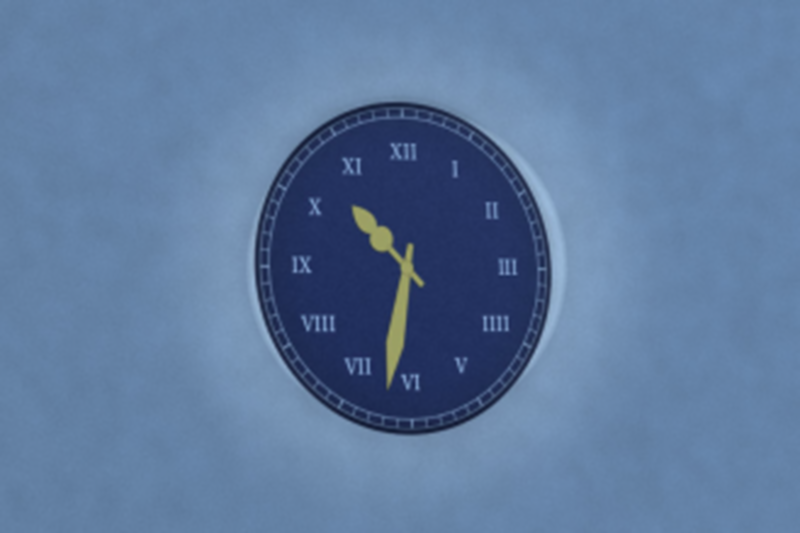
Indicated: 10 h 32 min
